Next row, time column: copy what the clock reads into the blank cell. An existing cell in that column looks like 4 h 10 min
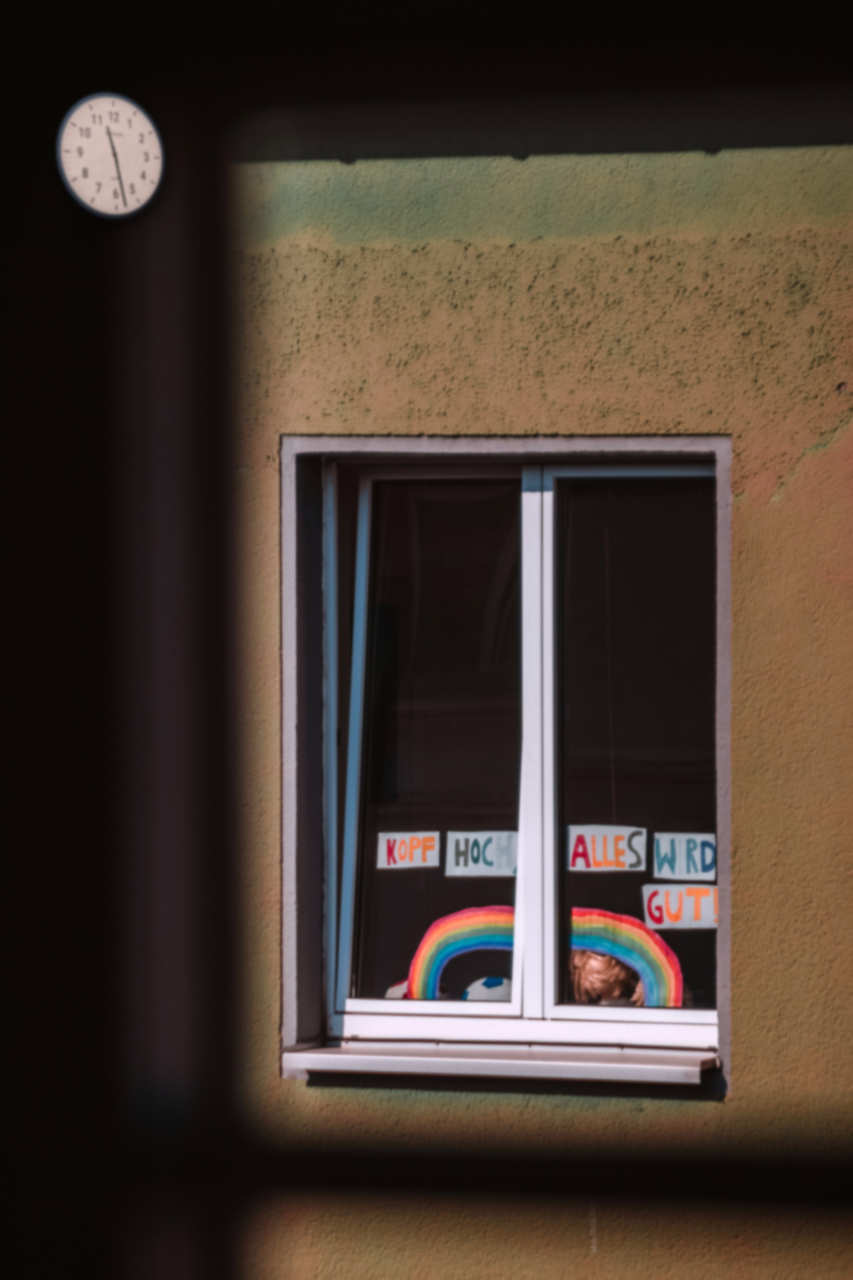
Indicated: 11 h 28 min
